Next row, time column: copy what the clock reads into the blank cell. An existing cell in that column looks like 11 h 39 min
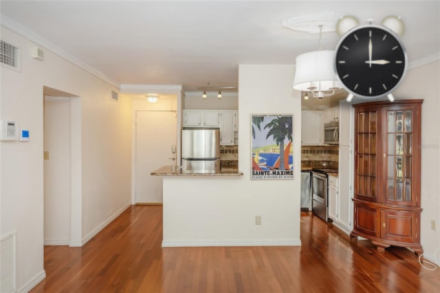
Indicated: 3 h 00 min
